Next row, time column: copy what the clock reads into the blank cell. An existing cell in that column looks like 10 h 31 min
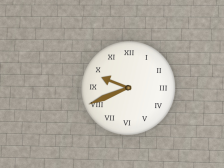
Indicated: 9 h 41 min
